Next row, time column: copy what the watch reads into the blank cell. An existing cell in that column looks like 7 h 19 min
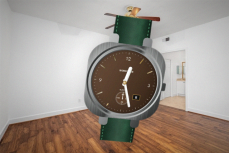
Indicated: 12 h 27 min
